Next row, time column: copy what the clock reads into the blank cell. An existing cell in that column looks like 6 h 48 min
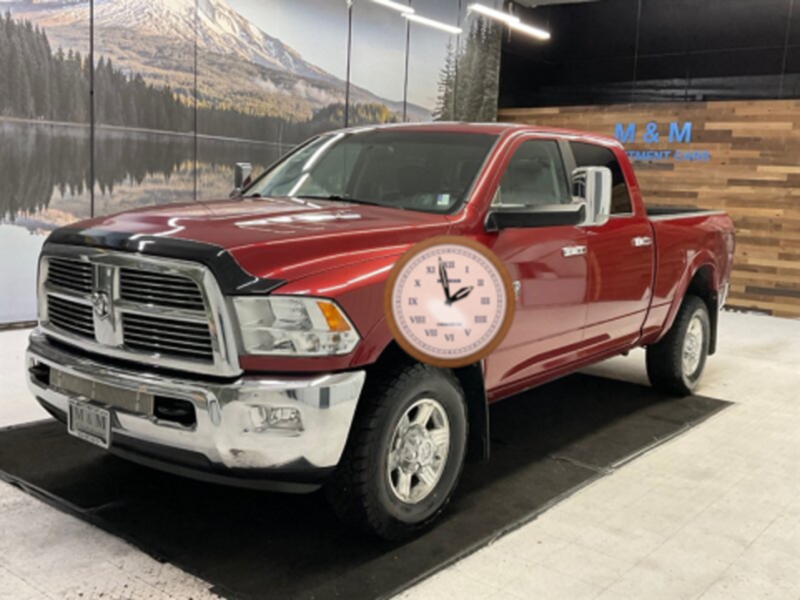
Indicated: 1 h 58 min
